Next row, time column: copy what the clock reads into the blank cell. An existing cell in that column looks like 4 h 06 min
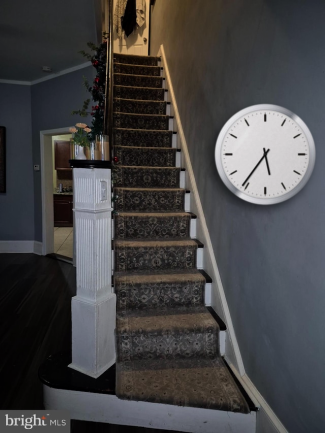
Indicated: 5 h 36 min
